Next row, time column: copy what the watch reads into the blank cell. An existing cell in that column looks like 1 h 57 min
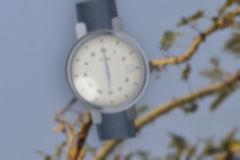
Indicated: 6 h 00 min
